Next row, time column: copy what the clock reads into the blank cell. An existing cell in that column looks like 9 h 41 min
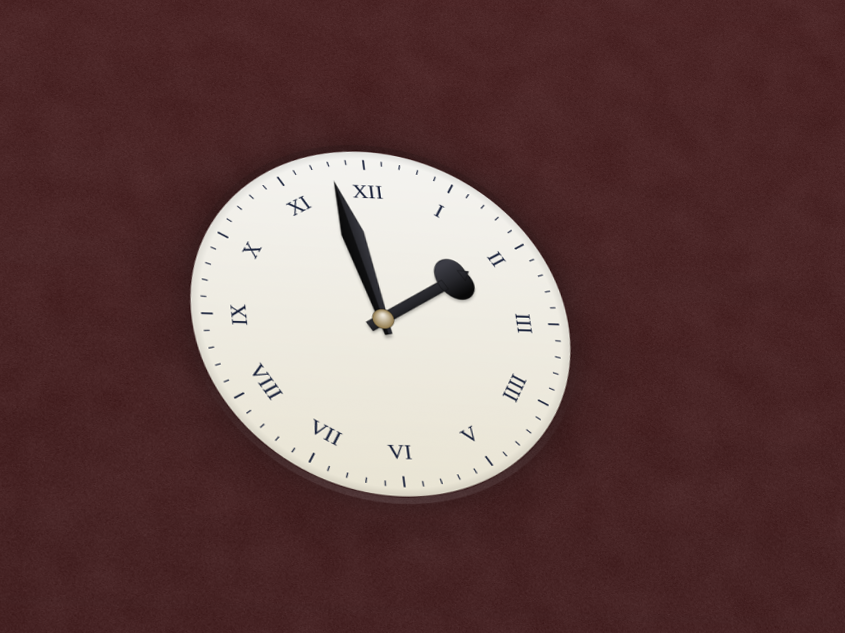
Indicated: 1 h 58 min
